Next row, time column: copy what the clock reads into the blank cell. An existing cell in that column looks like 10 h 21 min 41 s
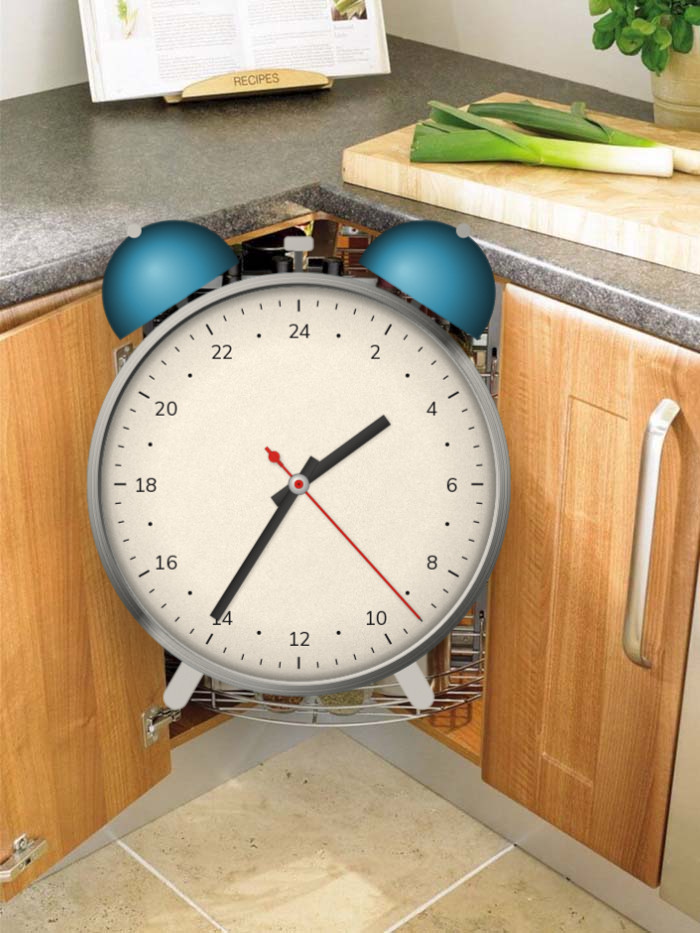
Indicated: 3 h 35 min 23 s
